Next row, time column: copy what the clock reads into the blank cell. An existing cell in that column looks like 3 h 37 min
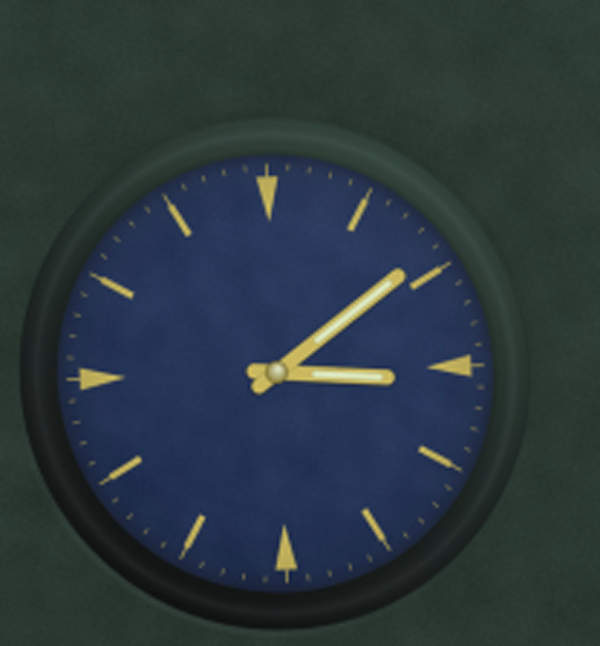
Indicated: 3 h 09 min
